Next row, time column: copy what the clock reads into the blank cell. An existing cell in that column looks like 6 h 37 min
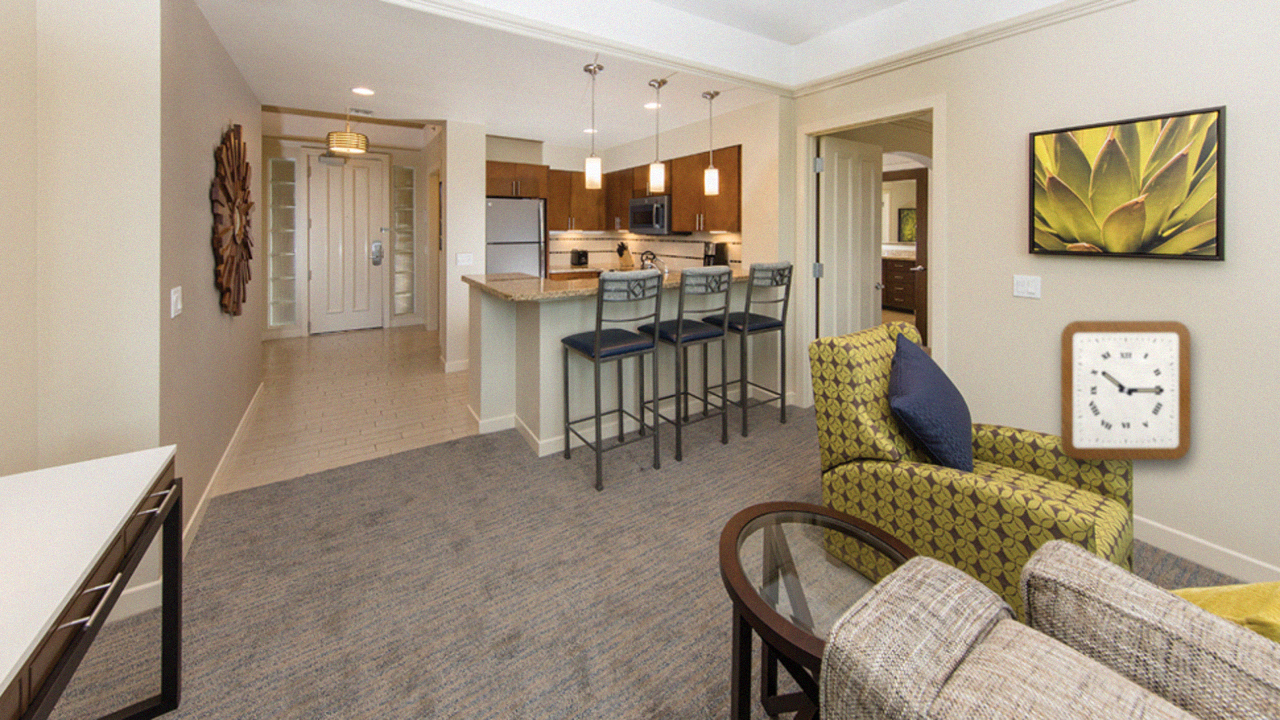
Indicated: 10 h 15 min
